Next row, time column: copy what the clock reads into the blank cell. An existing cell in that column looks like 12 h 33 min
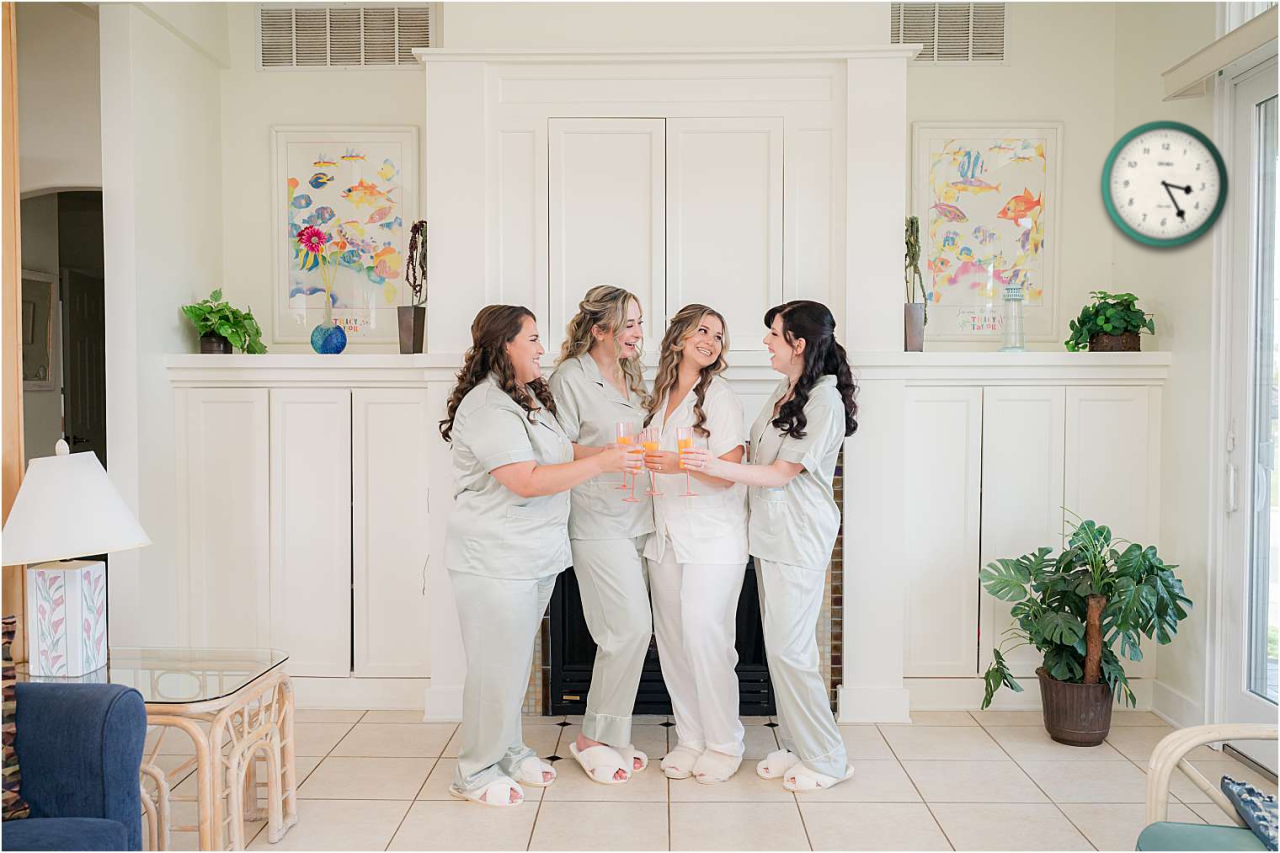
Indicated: 3 h 25 min
